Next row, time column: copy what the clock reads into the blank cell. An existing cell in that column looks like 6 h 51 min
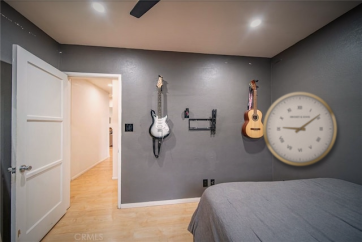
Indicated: 9 h 09 min
